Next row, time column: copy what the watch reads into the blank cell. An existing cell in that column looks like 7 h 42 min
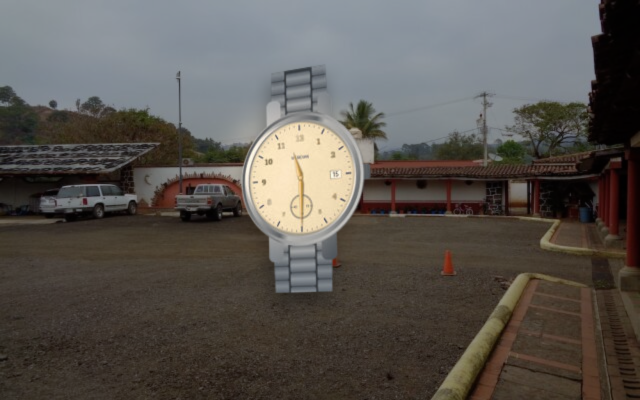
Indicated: 11 h 30 min
